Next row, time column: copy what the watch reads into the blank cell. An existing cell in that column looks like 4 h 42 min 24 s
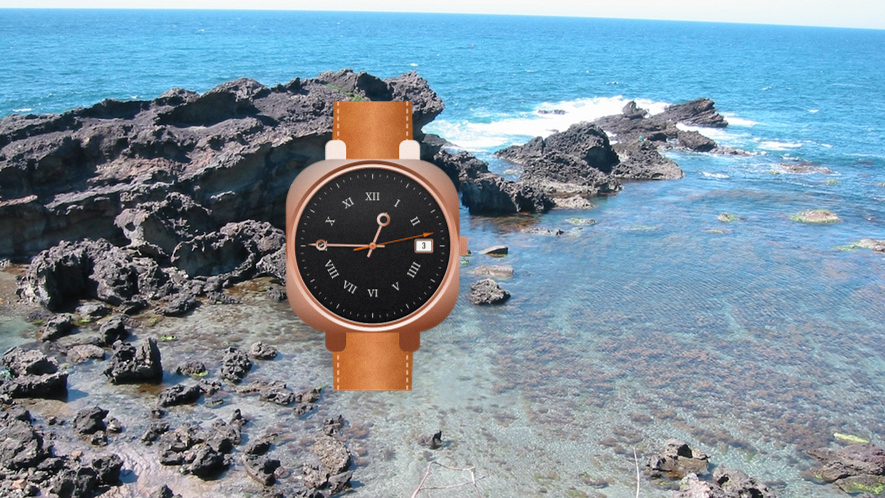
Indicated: 12 h 45 min 13 s
